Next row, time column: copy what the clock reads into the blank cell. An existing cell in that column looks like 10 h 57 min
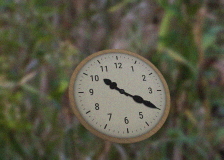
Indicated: 10 h 20 min
